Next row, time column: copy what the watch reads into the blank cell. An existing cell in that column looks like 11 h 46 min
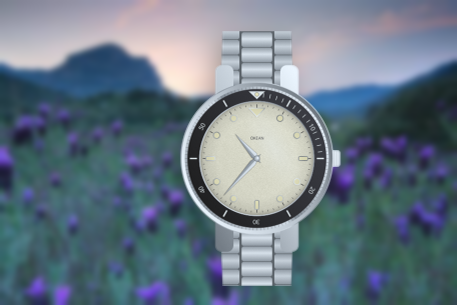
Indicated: 10 h 37 min
